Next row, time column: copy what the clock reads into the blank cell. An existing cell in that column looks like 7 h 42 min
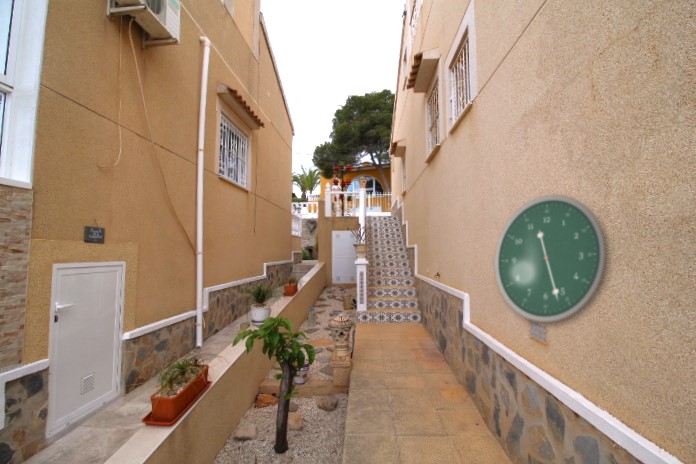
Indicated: 11 h 27 min
